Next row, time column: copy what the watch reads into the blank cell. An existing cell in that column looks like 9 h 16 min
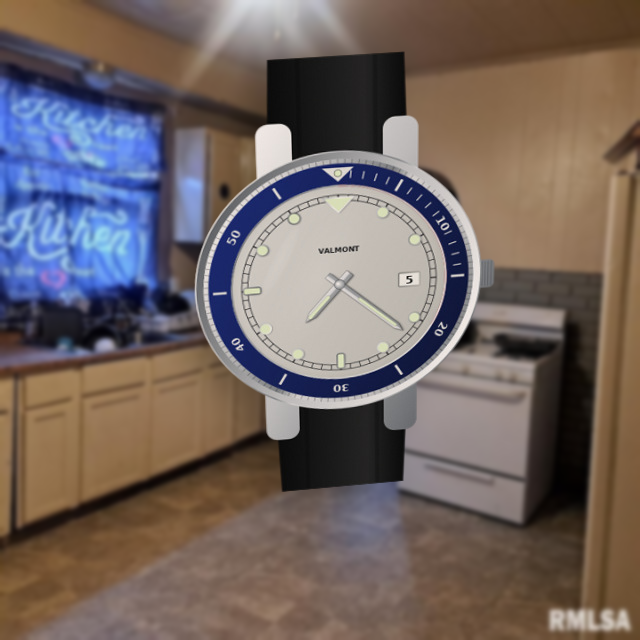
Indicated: 7 h 22 min
